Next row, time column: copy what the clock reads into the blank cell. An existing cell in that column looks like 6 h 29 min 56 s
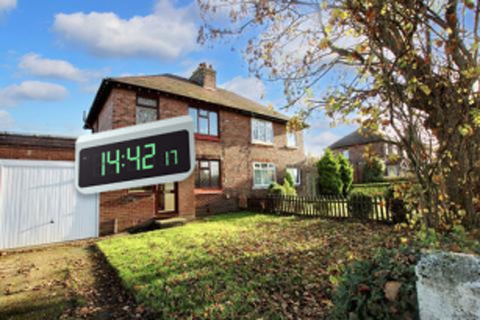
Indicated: 14 h 42 min 17 s
